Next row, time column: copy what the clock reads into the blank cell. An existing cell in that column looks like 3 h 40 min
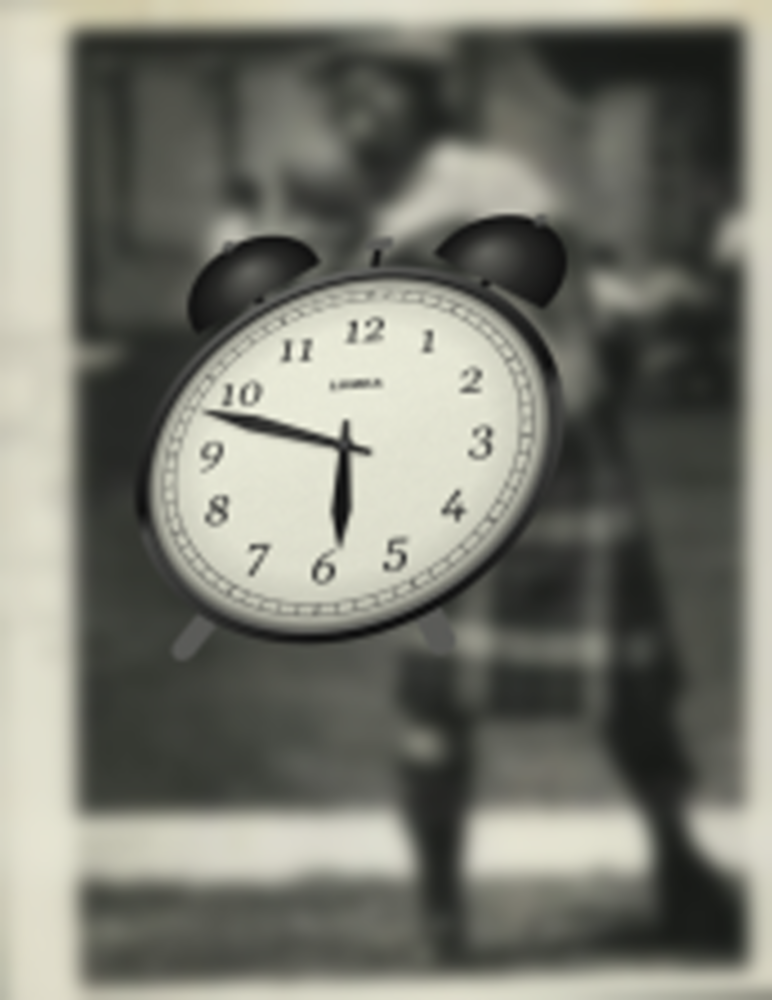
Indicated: 5 h 48 min
